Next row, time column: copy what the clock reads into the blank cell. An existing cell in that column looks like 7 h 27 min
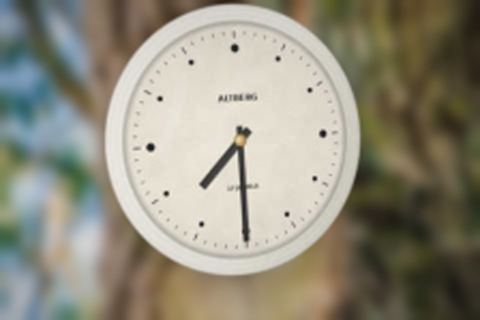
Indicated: 7 h 30 min
